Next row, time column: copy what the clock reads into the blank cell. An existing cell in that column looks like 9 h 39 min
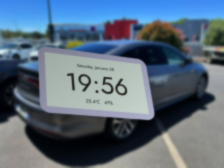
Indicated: 19 h 56 min
